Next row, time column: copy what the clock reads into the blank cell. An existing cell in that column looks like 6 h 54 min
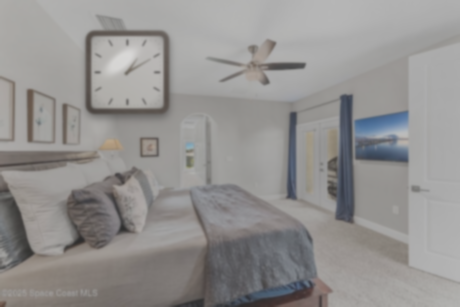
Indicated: 1 h 10 min
